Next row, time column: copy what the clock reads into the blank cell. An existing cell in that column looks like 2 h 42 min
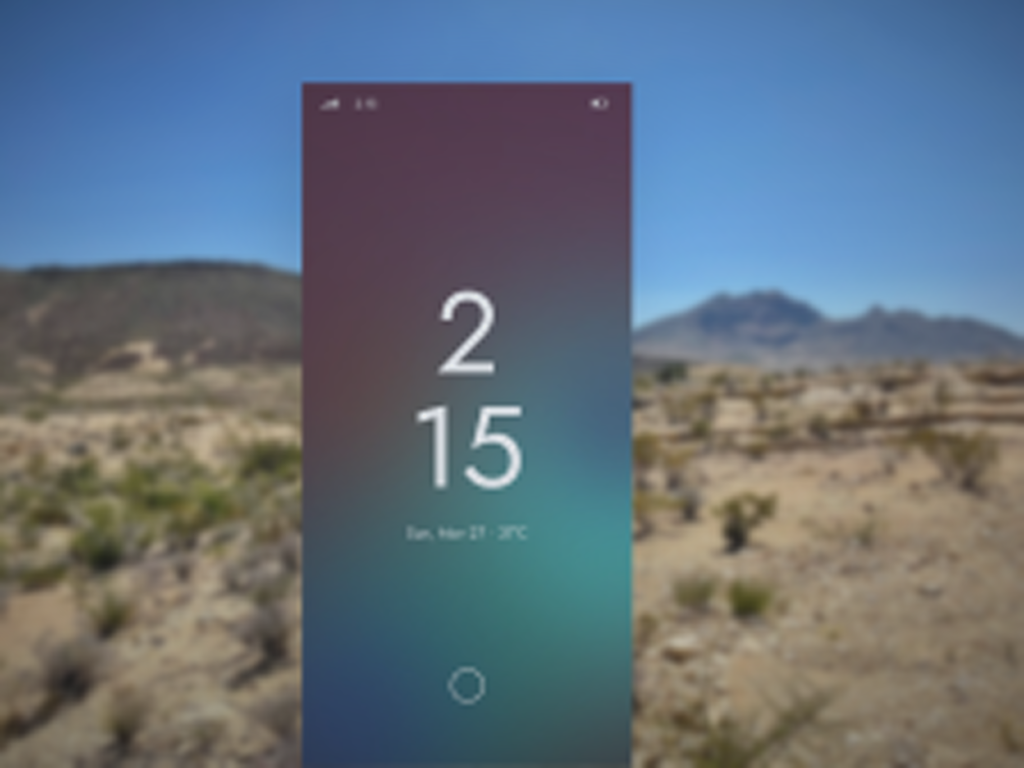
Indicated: 2 h 15 min
